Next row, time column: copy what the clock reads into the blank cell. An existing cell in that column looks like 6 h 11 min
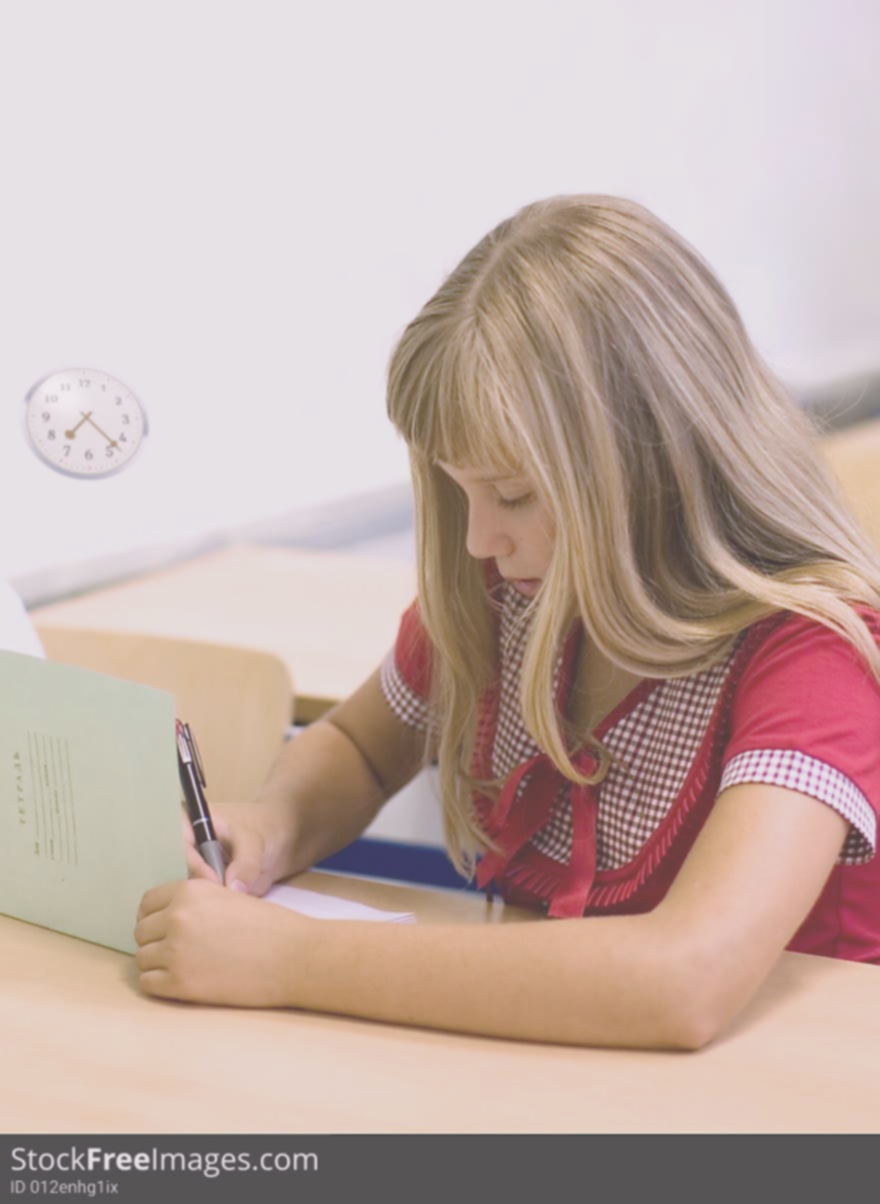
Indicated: 7 h 23 min
